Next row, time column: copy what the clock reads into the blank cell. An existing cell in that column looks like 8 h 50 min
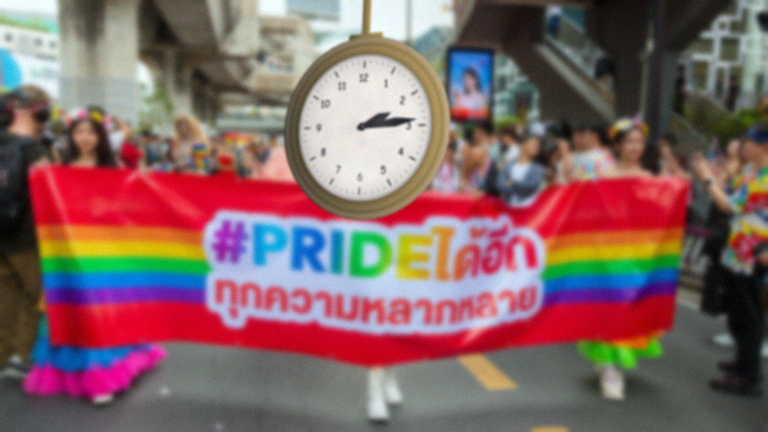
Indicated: 2 h 14 min
